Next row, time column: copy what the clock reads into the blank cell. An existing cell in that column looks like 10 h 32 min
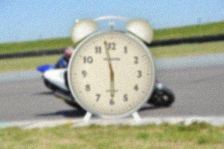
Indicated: 5 h 58 min
